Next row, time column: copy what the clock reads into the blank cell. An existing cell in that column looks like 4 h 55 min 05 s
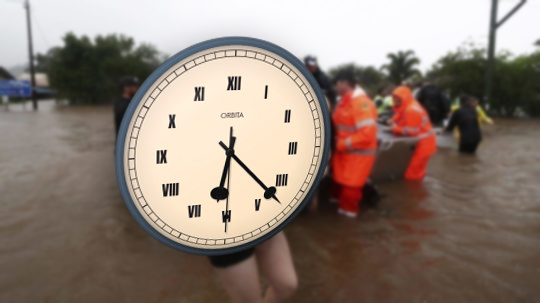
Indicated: 6 h 22 min 30 s
